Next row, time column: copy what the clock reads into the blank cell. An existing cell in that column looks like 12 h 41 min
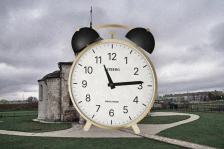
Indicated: 11 h 14 min
